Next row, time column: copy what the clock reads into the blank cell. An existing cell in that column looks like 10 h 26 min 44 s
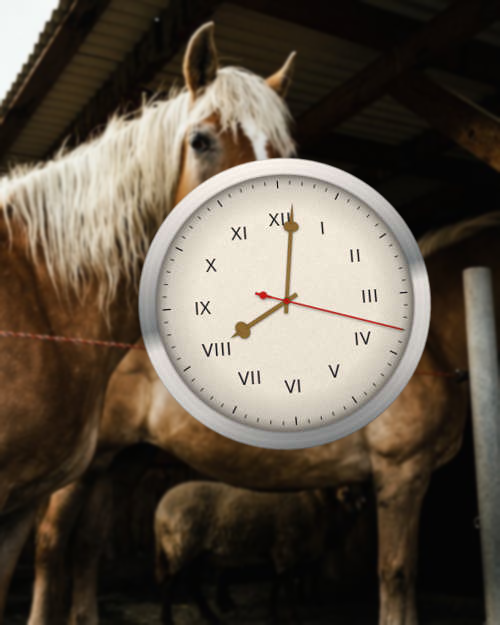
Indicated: 8 h 01 min 18 s
